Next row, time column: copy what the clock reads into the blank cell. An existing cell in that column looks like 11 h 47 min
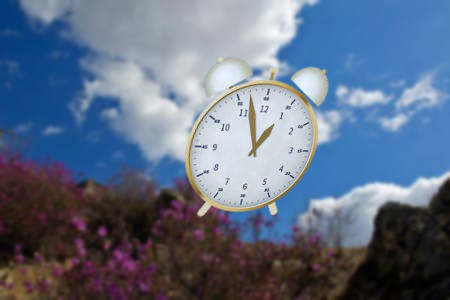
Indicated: 12 h 57 min
